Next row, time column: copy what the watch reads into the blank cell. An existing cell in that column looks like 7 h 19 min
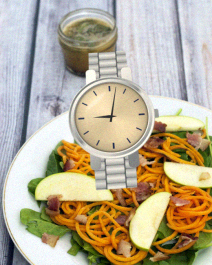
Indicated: 9 h 02 min
